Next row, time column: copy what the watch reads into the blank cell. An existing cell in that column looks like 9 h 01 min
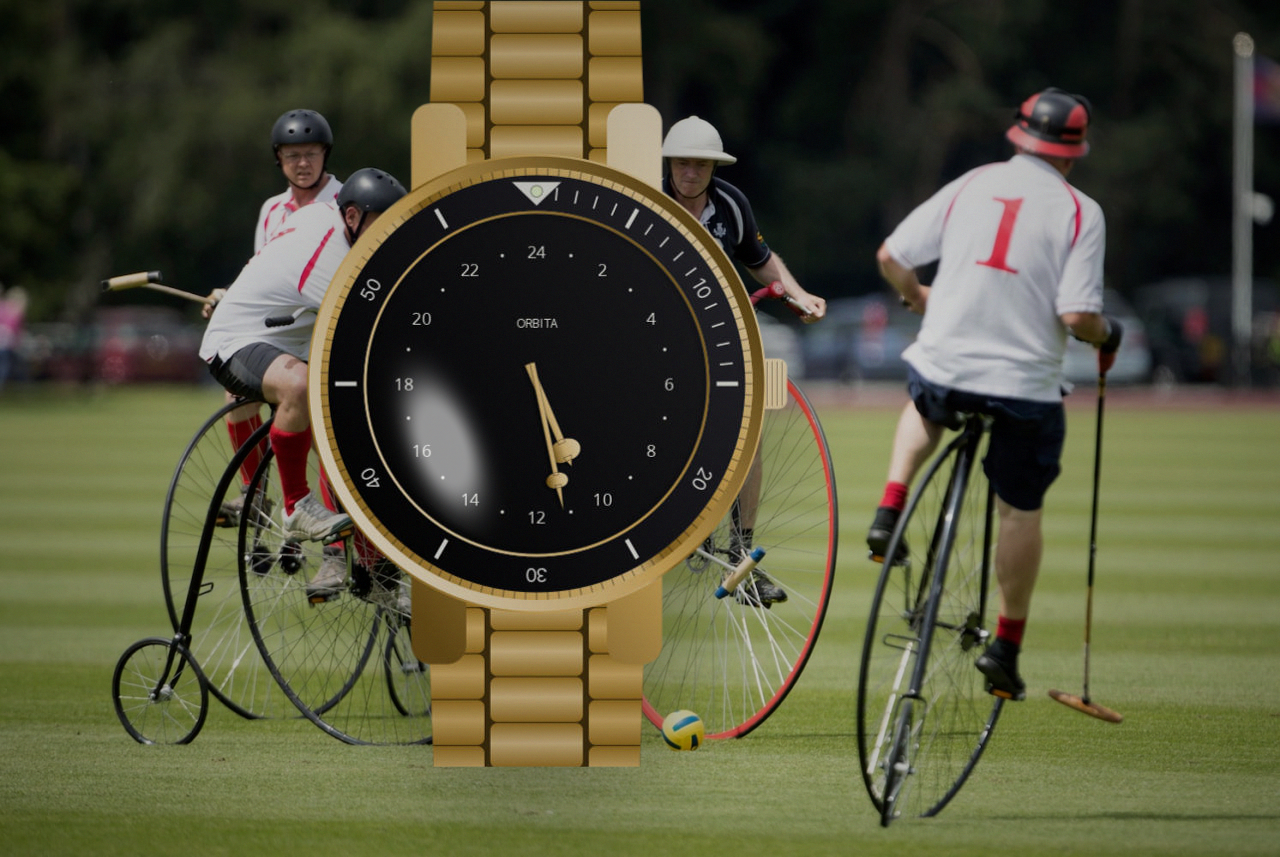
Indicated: 10 h 28 min
